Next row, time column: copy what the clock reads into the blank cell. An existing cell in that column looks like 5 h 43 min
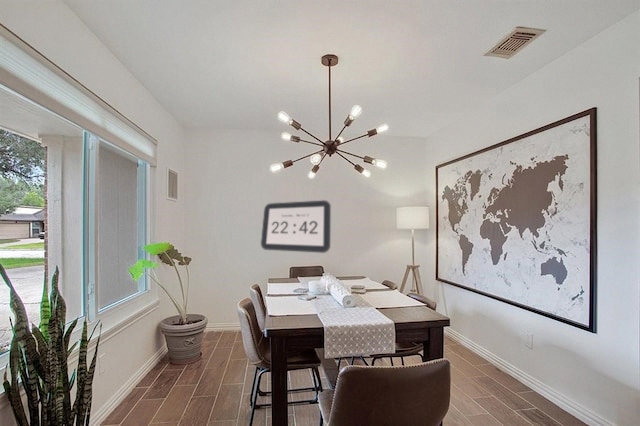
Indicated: 22 h 42 min
